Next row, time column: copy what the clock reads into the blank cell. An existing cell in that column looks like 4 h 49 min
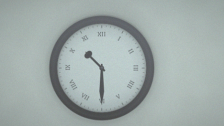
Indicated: 10 h 30 min
